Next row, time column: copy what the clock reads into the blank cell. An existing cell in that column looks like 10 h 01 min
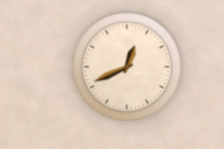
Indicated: 12 h 41 min
